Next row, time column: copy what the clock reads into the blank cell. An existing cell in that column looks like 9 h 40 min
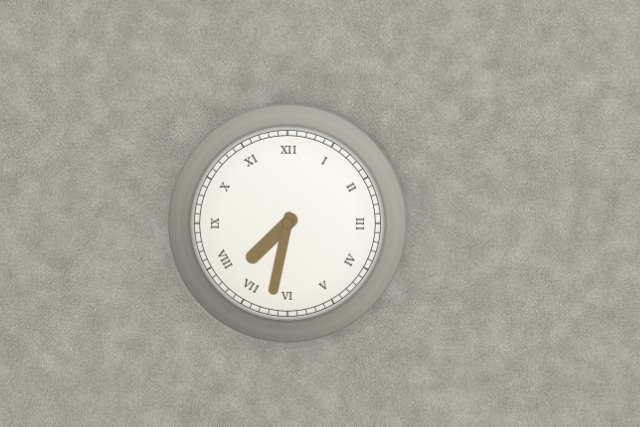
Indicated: 7 h 32 min
